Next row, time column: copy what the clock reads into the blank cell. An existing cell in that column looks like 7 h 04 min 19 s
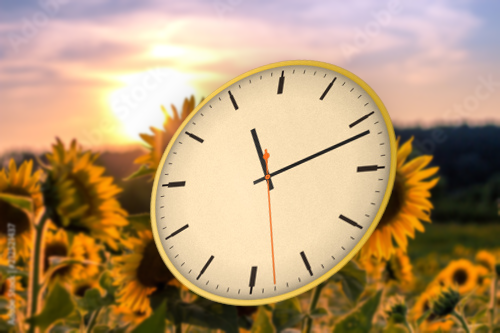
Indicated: 11 h 11 min 28 s
